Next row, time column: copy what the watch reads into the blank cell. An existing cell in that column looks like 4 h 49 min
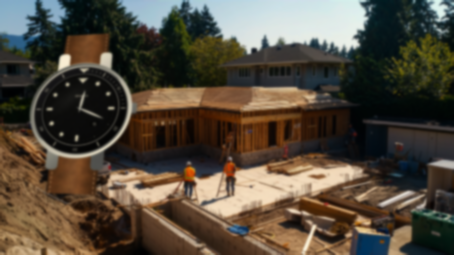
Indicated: 12 h 19 min
